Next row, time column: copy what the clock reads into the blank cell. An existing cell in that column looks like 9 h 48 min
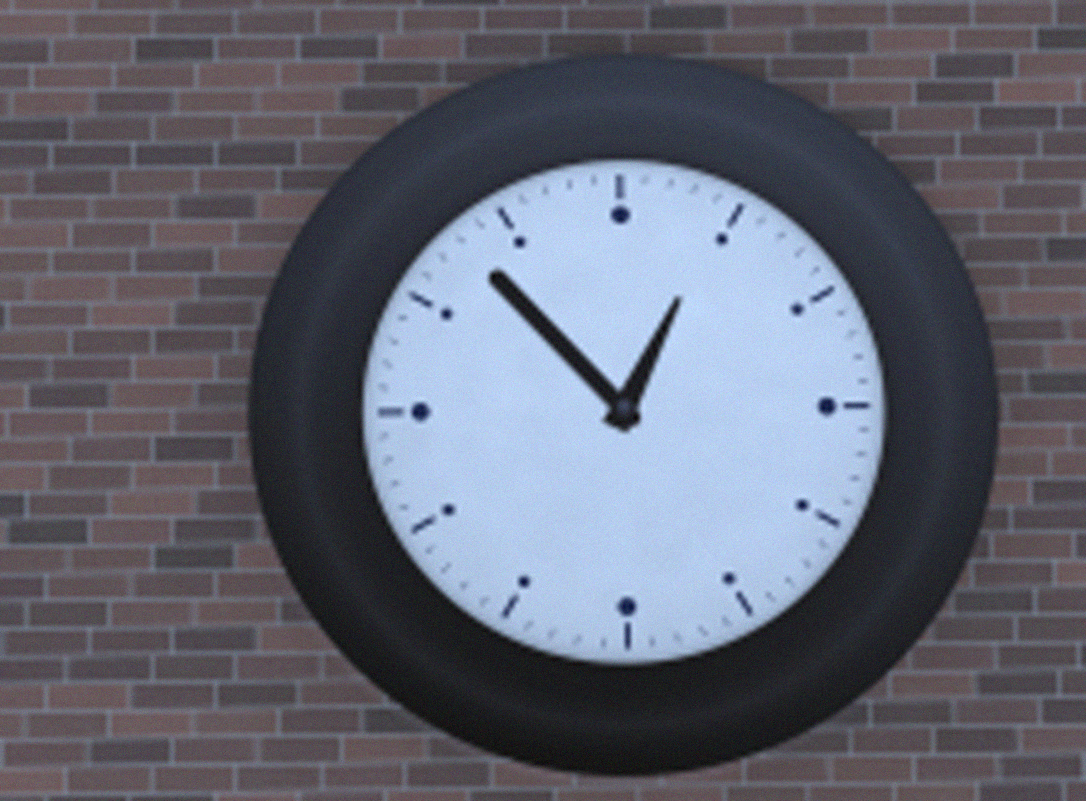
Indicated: 12 h 53 min
